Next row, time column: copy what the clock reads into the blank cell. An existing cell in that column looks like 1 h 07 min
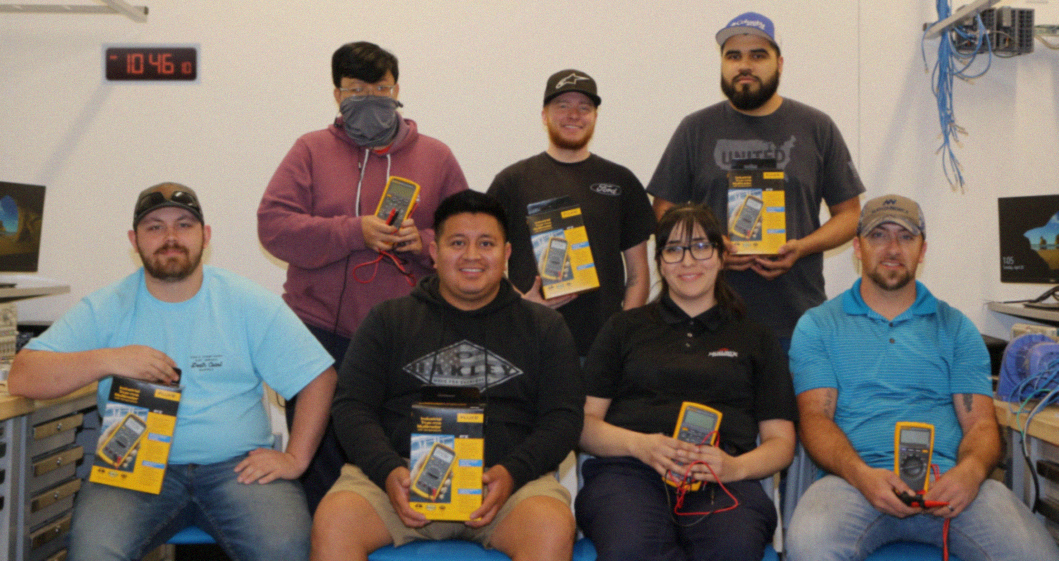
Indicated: 10 h 46 min
